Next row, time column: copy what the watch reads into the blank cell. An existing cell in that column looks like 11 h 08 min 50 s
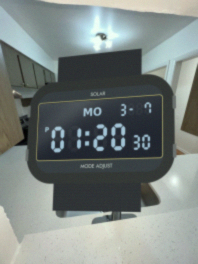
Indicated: 1 h 20 min 30 s
